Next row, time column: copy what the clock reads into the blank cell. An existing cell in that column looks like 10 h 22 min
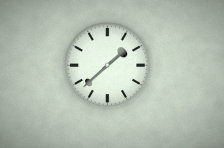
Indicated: 1 h 38 min
